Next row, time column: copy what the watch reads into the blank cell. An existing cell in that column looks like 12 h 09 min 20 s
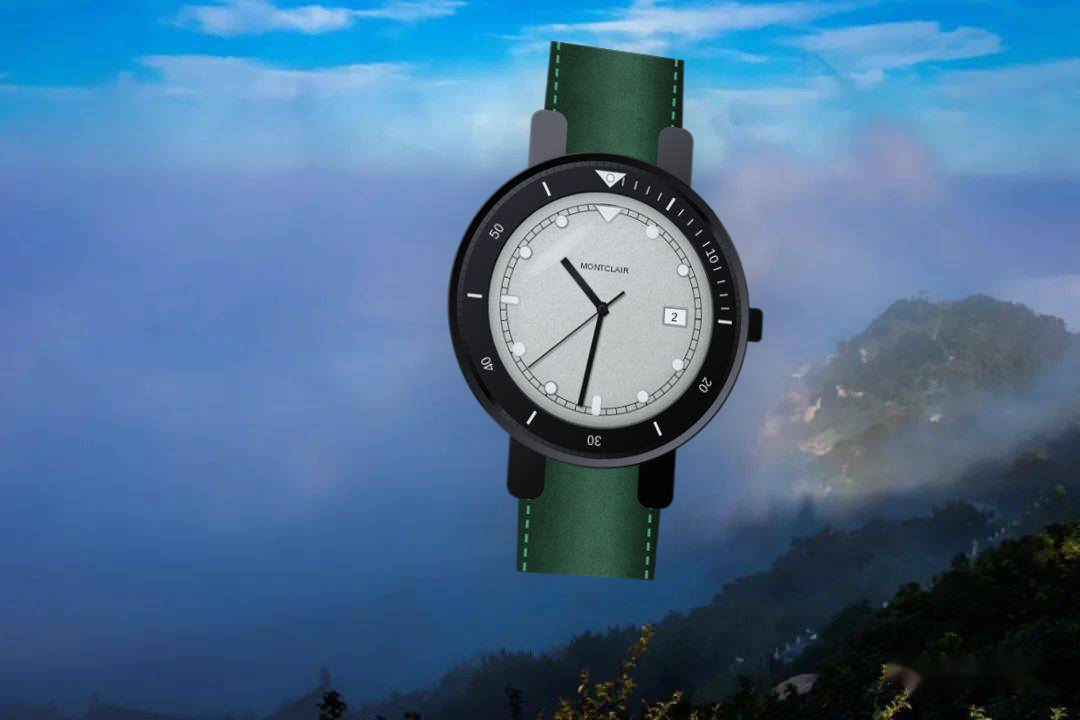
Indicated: 10 h 31 min 38 s
